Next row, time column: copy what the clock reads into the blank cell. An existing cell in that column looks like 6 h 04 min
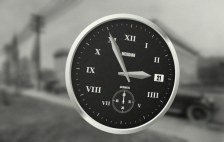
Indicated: 2 h 55 min
